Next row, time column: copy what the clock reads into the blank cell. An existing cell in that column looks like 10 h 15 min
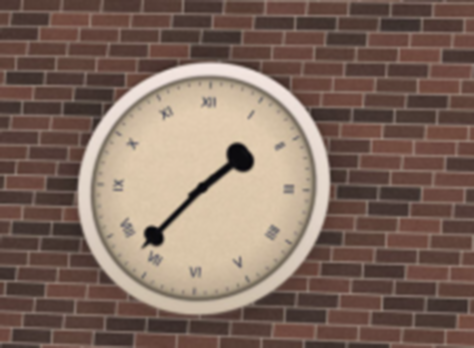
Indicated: 1 h 37 min
